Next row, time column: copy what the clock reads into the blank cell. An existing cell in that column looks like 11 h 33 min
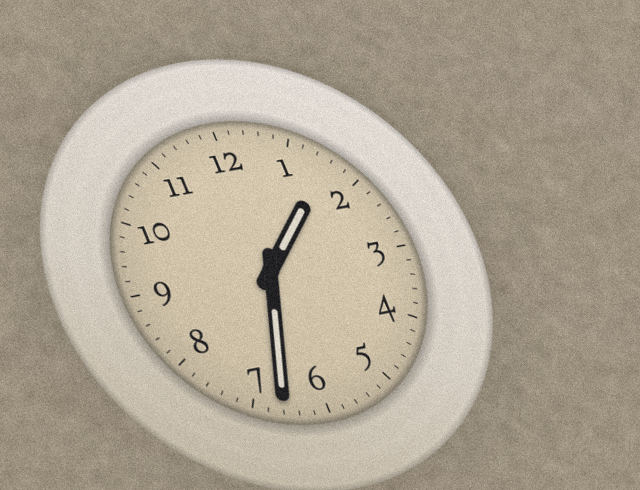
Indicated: 1 h 33 min
